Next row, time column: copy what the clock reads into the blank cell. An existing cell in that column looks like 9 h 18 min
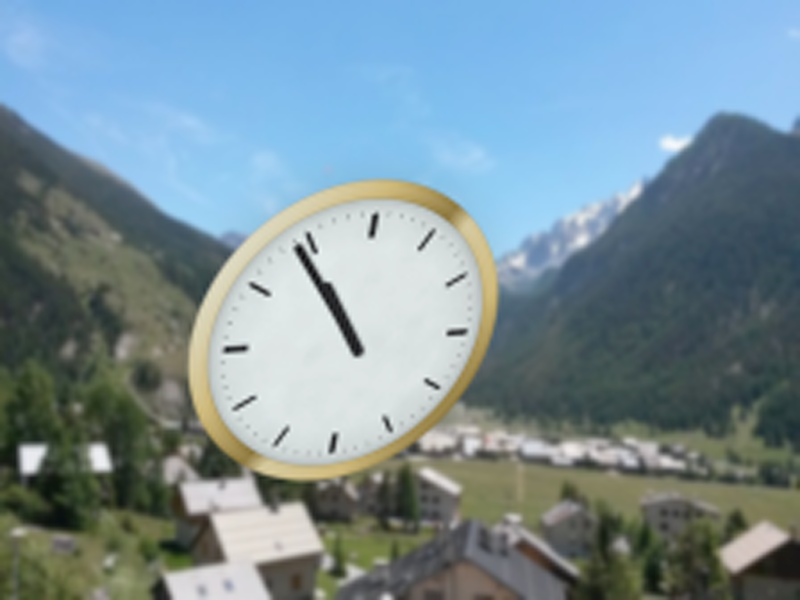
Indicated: 10 h 54 min
